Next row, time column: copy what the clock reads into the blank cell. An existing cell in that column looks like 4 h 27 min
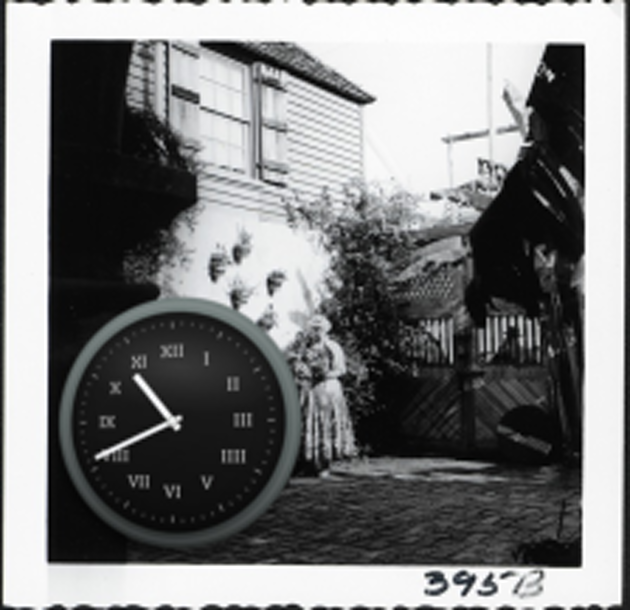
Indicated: 10 h 41 min
